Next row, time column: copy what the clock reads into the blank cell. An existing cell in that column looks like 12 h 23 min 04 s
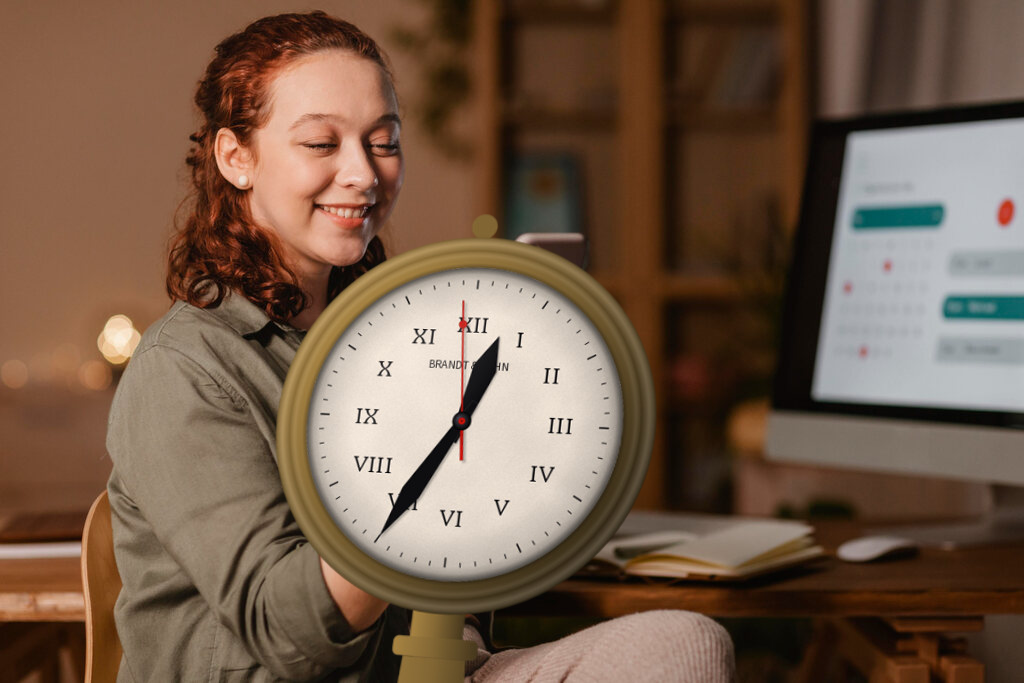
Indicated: 12 h 34 min 59 s
